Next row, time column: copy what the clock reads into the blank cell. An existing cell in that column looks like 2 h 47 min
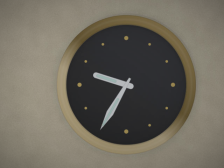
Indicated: 9 h 35 min
